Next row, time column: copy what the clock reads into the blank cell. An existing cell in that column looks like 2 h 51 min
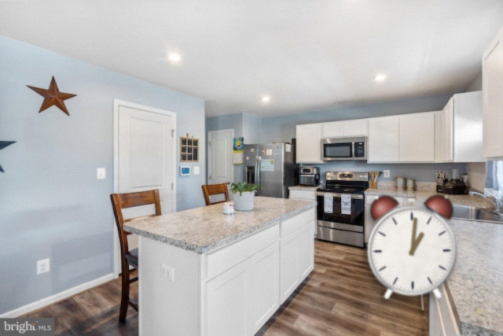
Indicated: 1 h 01 min
